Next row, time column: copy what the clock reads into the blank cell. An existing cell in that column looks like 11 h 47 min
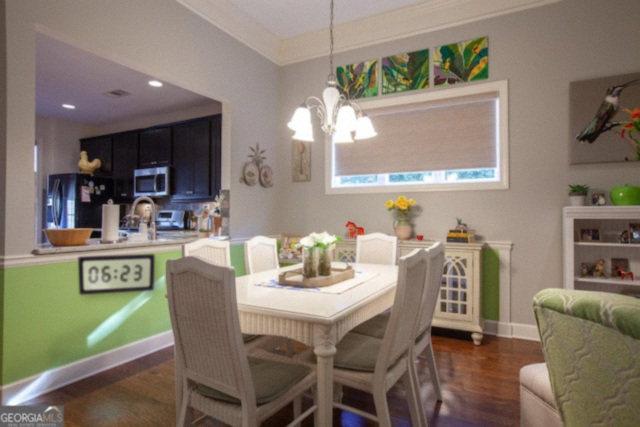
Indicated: 6 h 23 min
